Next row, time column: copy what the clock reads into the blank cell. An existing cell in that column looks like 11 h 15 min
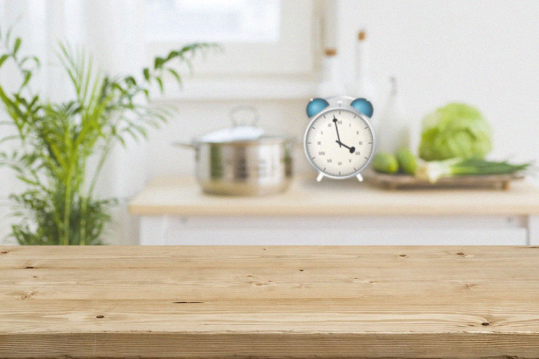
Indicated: 3 h 58 min
